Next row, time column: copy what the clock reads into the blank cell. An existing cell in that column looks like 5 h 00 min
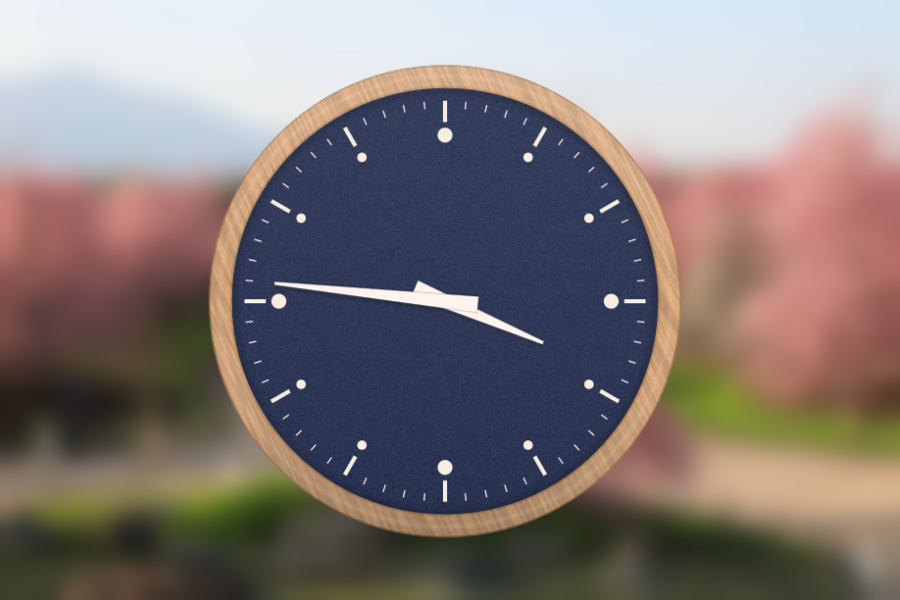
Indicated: 3 h 46 min
